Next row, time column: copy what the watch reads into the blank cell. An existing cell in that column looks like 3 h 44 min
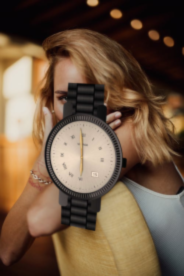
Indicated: 5 h 59 min
